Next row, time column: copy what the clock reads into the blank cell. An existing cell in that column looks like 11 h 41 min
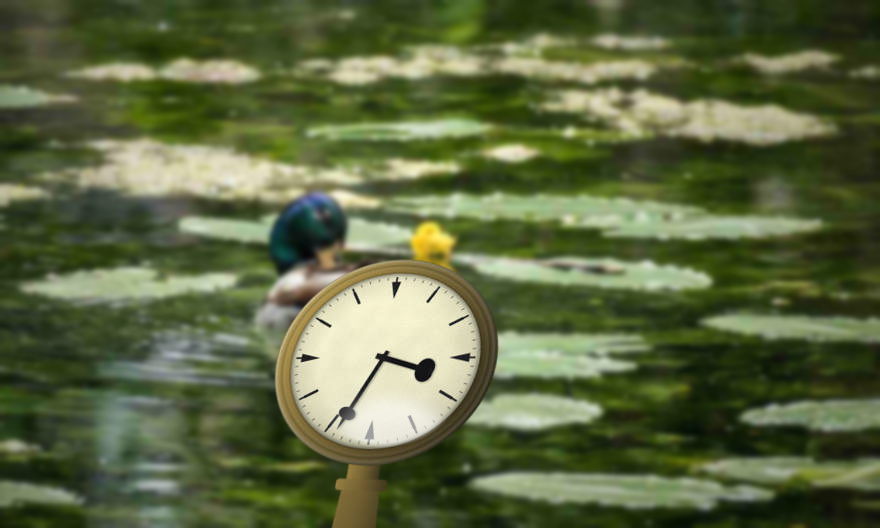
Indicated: 3 h 34 min
